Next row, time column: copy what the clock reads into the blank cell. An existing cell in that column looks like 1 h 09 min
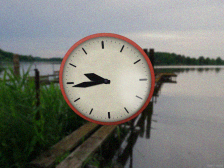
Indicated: 9 h 44 min
